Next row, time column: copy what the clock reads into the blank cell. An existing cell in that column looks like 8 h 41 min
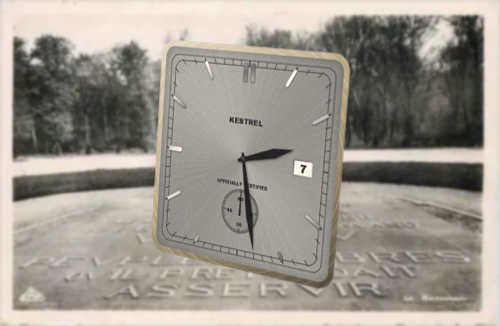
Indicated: 2 h 28 min
